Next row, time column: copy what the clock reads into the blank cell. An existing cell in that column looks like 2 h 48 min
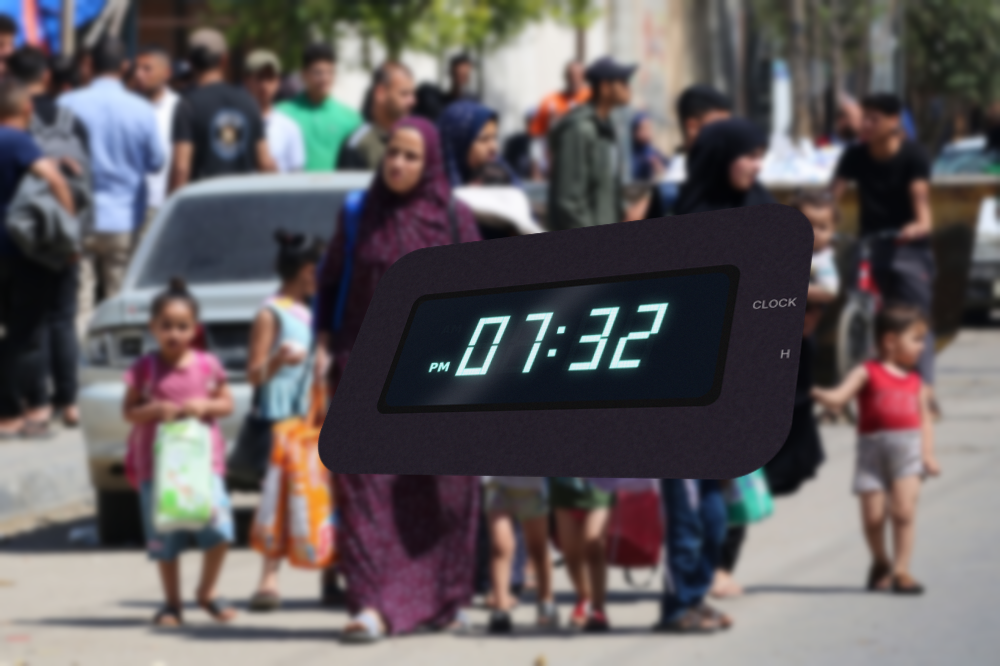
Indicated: 7 h 32 min
